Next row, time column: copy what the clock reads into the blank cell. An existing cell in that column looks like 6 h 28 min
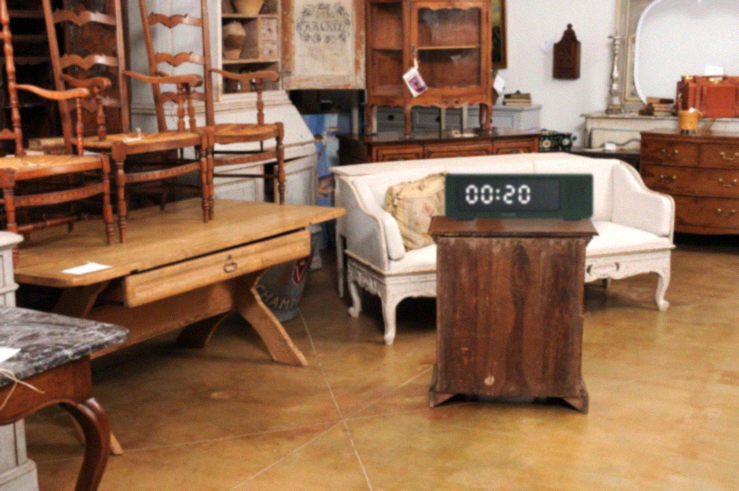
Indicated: 0 h 20 min
